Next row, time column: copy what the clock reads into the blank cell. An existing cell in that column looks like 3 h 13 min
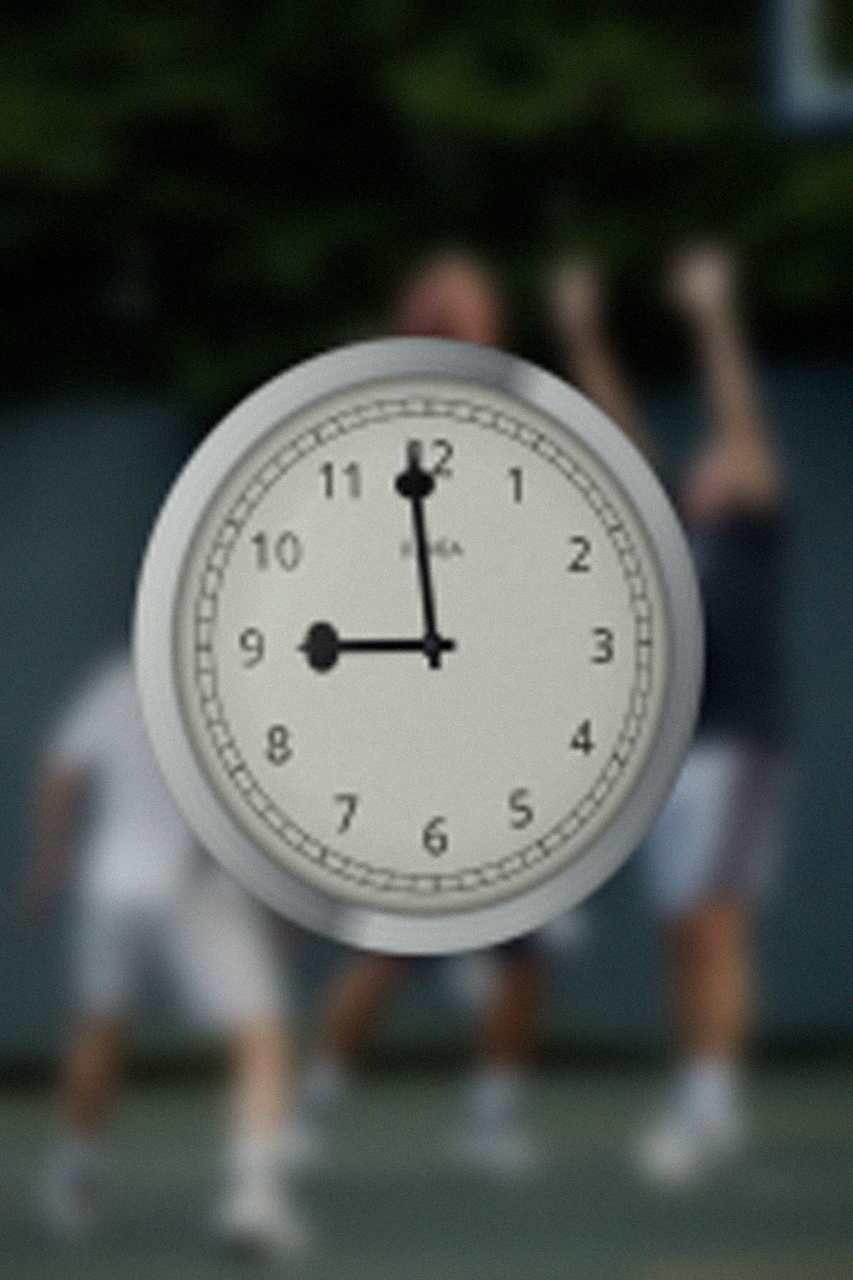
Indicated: 8 h 59 min
